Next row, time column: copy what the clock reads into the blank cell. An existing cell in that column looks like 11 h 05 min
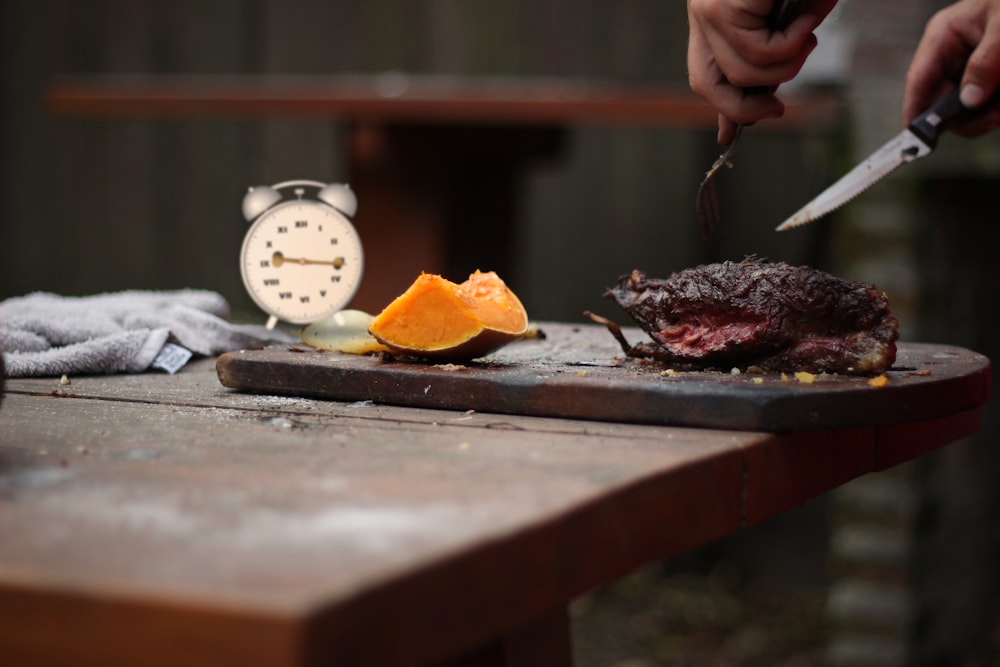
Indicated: 9 h 16 min
